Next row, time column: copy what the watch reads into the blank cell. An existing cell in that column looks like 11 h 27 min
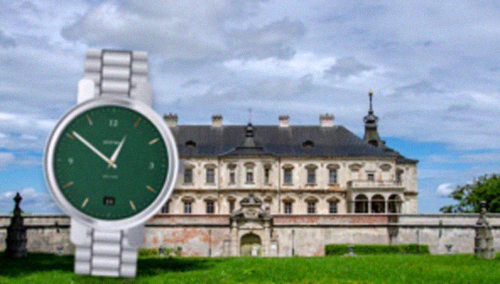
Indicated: 12 h 51 min
